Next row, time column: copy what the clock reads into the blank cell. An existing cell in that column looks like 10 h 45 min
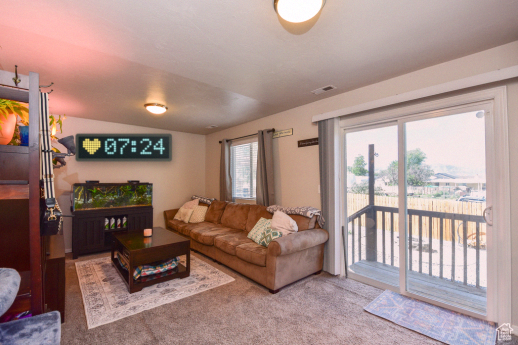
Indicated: 7 h 24 min
